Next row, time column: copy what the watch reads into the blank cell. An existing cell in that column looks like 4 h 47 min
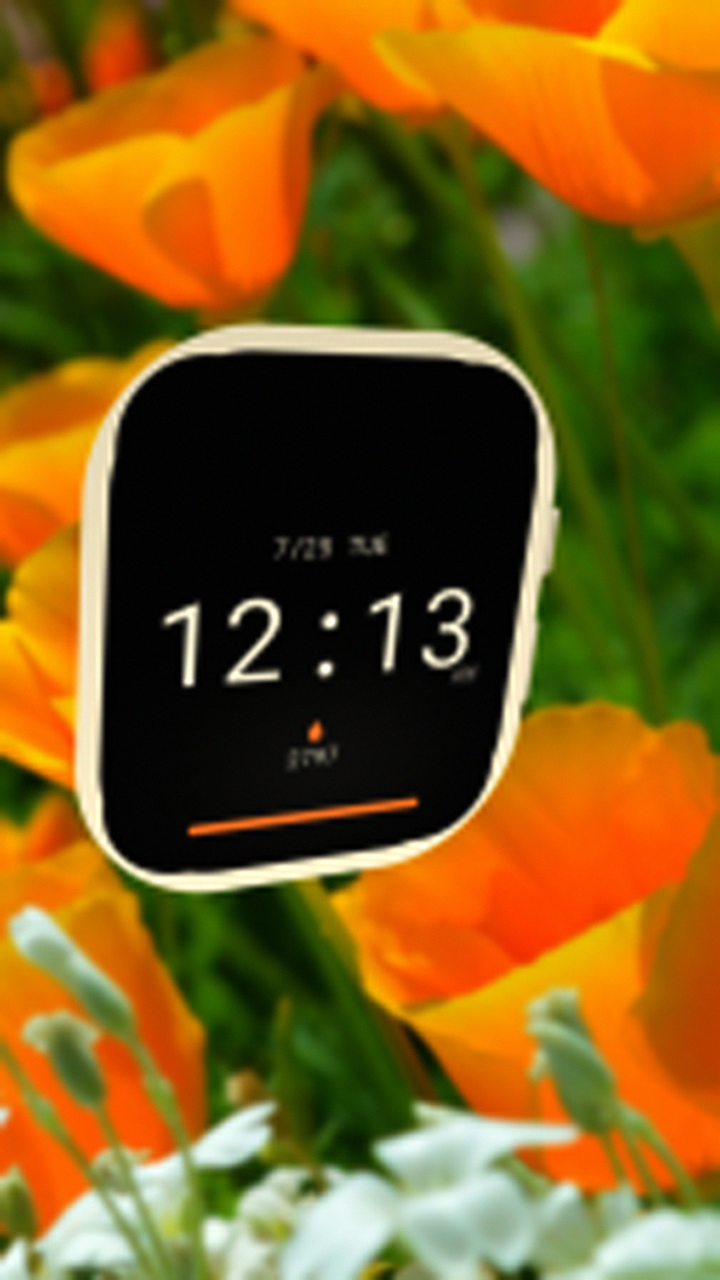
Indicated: 12 h 13 min
